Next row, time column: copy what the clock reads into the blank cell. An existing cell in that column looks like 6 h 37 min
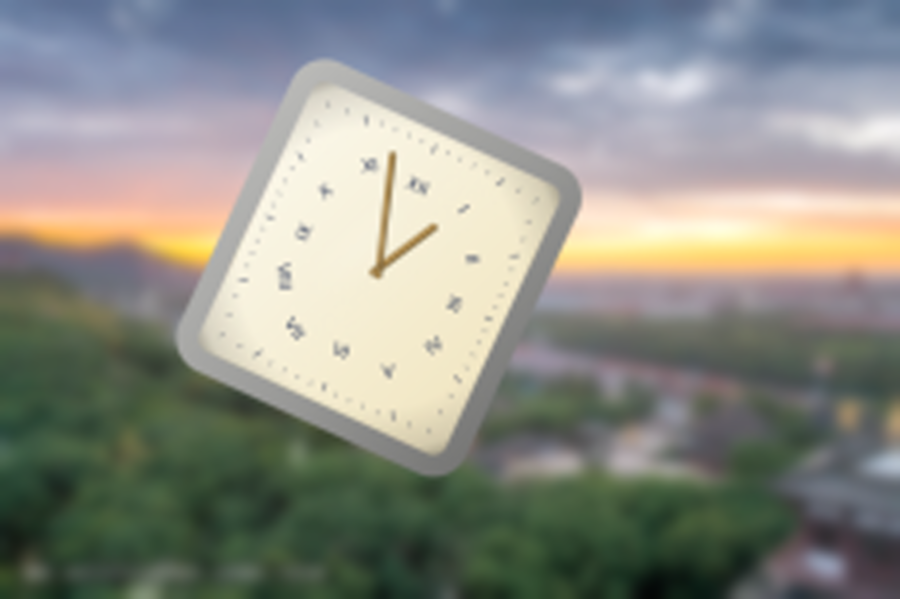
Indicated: 12 h 57 min
